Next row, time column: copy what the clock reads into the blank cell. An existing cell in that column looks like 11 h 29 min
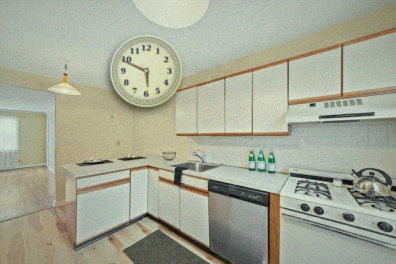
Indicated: 5 h 49 min
